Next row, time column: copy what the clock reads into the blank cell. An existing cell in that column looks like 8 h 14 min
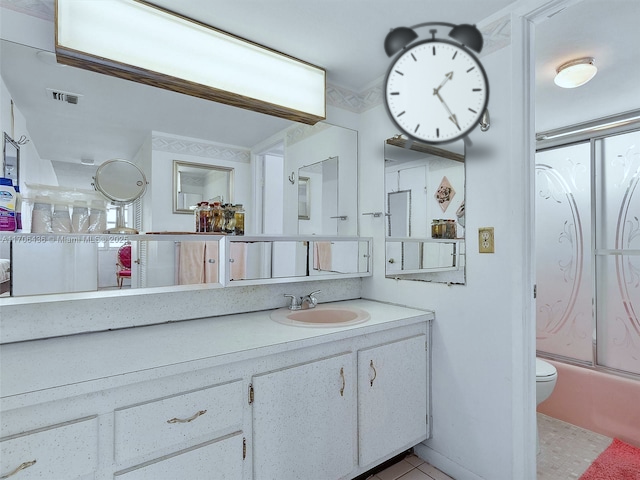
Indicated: 1 h 25 min
